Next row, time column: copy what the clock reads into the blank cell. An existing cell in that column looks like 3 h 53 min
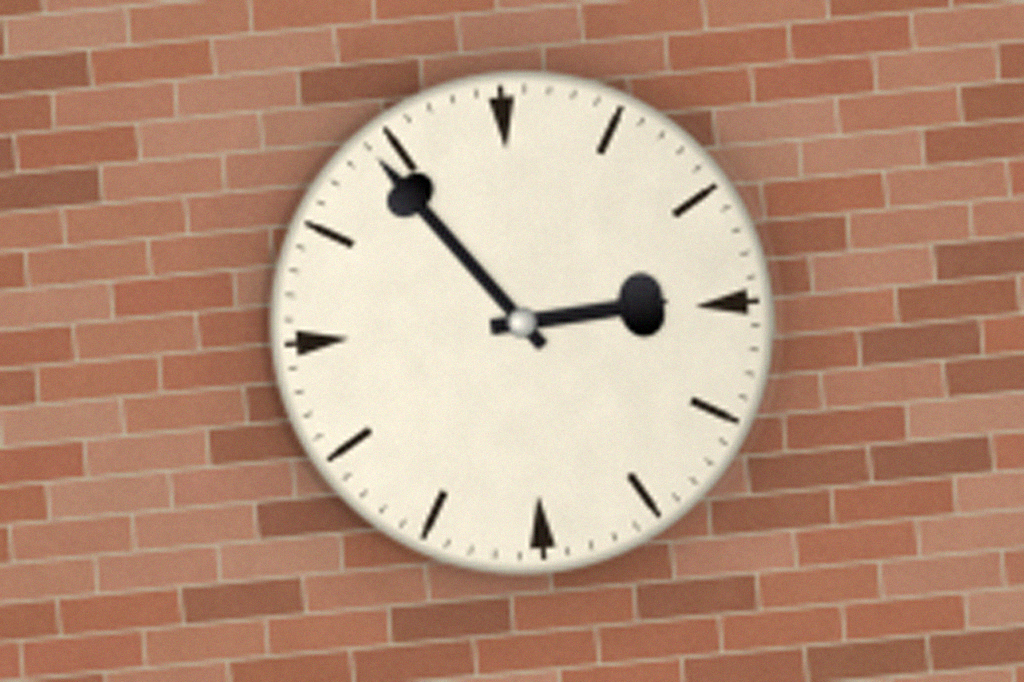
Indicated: 2 h 54 min
